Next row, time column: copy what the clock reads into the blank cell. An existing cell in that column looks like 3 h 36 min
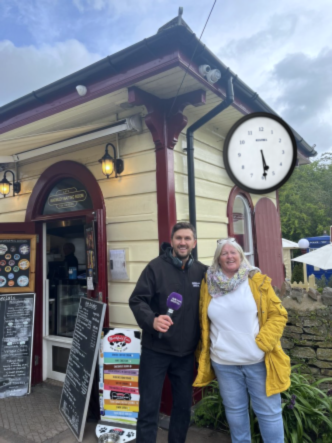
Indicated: 5 h 29 min
